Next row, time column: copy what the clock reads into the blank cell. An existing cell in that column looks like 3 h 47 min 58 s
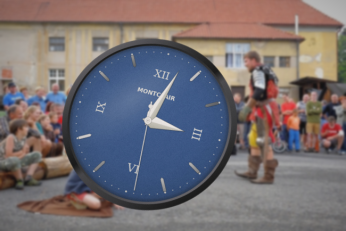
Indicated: 3 h 02 min 29 s
